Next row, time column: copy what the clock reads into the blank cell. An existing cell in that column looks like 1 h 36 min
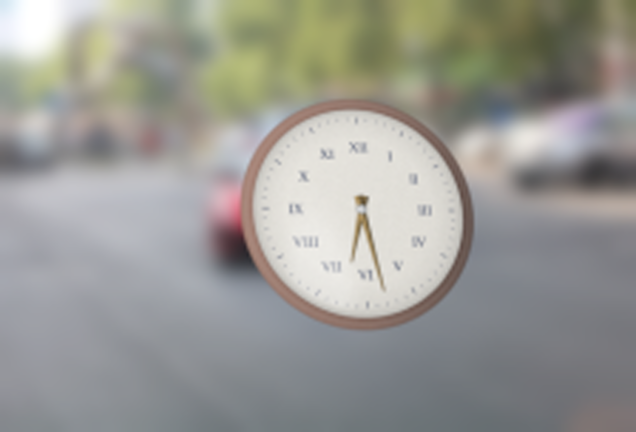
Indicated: 6 h 28 min
